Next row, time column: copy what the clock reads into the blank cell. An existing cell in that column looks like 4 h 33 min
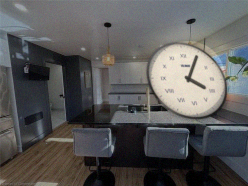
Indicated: 4 h 05 min
